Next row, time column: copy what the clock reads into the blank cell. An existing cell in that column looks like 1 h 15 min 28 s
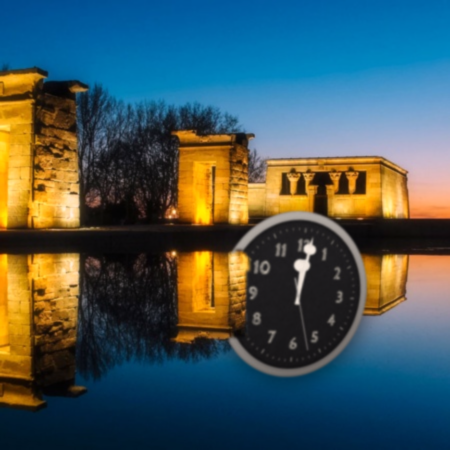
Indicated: 12 h 01 min 27 s
